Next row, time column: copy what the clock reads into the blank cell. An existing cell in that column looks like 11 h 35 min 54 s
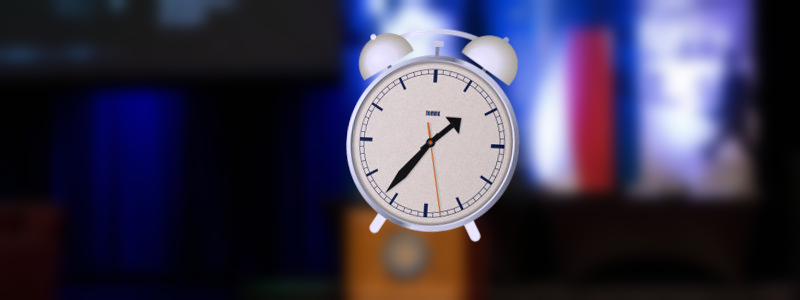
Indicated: 1 h 36 min 28 s
